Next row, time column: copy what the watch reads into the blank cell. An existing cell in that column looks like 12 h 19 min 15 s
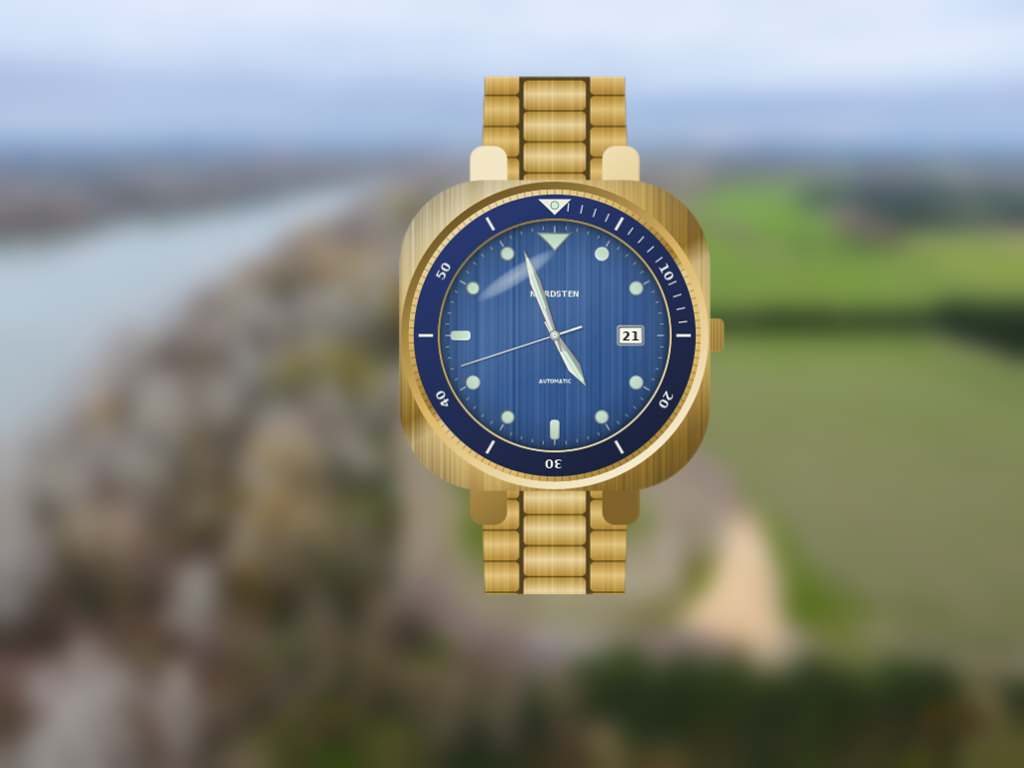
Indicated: 4 h 56 min 42 s
